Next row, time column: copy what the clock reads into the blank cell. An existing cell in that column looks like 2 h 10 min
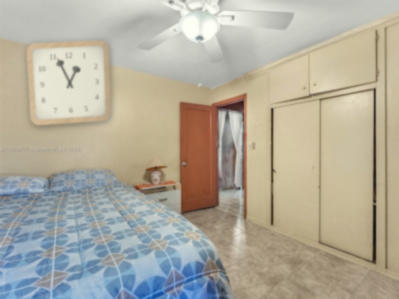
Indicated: 12 h 56 min
